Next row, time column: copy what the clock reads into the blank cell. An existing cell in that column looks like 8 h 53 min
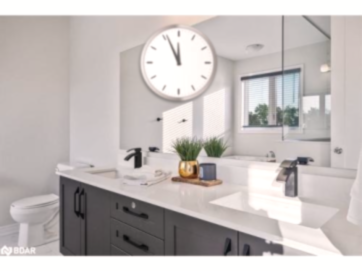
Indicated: 11 h 56 min
